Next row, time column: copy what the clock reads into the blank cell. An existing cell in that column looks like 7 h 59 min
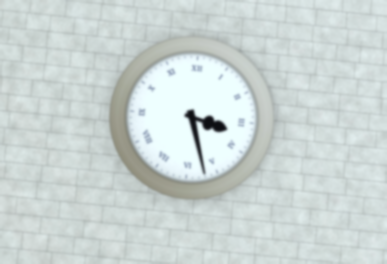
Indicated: 3 h 27 min
